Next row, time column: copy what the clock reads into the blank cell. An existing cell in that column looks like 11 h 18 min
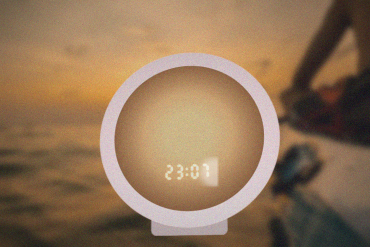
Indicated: 23 h 07 min
